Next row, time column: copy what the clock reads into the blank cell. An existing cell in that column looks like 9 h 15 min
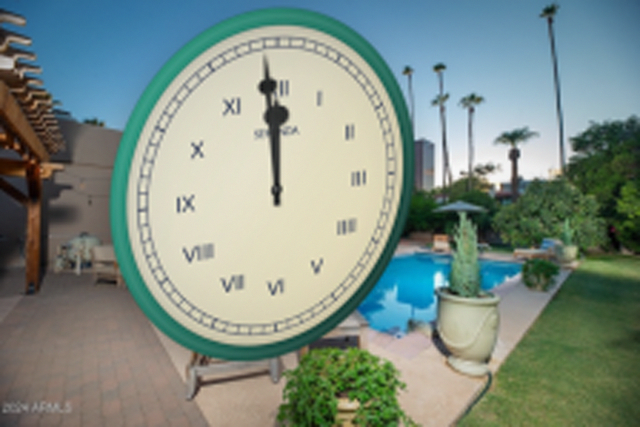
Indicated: 11 h 59 min
